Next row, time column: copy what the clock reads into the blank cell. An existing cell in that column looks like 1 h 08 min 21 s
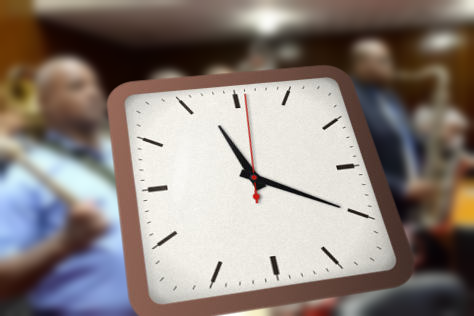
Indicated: 11 h 20 min 01 s
